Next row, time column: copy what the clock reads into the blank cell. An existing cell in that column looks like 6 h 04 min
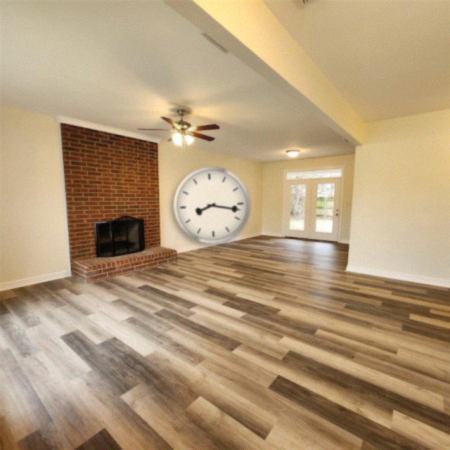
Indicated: 8 h 17 min
